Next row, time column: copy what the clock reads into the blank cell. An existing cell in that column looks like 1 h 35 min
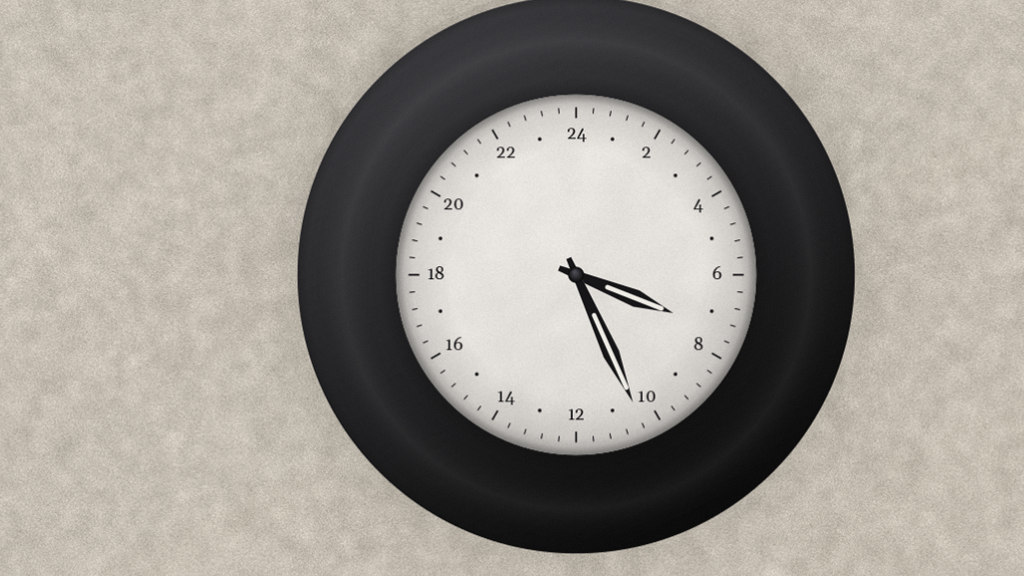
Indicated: 7 h 26 min
